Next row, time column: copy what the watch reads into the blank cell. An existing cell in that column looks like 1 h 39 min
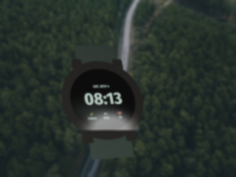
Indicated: 8 h 13 min
